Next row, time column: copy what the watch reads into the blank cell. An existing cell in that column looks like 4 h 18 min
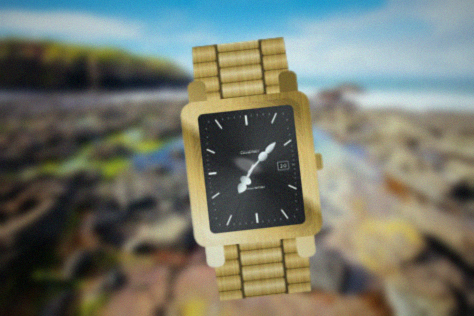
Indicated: 7 h 08 min
